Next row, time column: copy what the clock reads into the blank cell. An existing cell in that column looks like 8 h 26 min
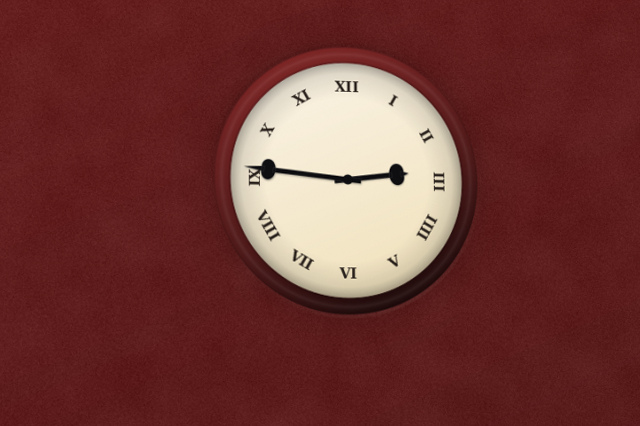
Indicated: 2 h 46 min
